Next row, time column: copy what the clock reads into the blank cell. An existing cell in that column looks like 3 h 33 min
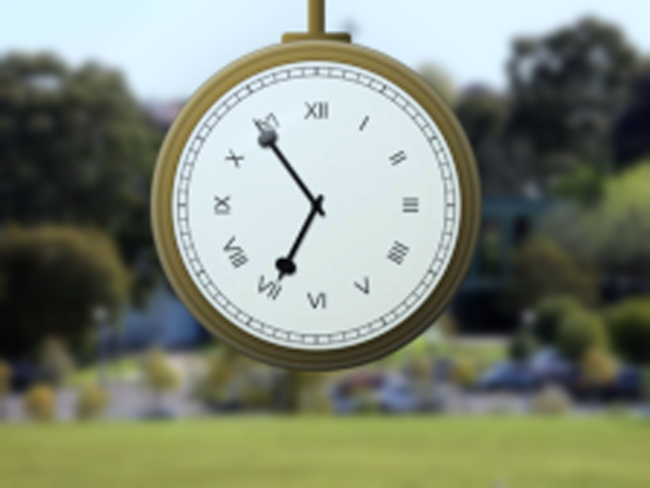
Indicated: 6 h 54 min
